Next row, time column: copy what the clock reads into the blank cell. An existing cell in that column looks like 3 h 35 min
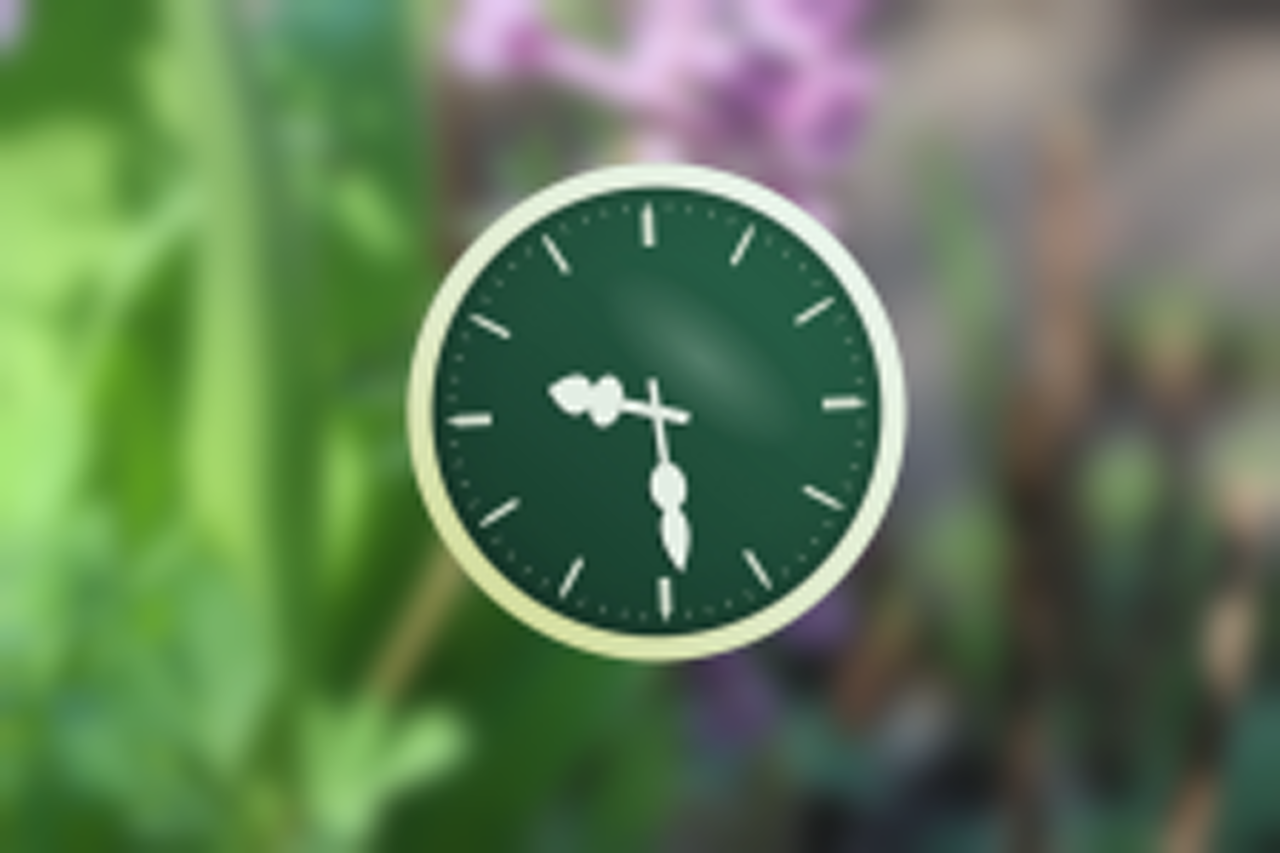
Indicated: 9 h 29 min
